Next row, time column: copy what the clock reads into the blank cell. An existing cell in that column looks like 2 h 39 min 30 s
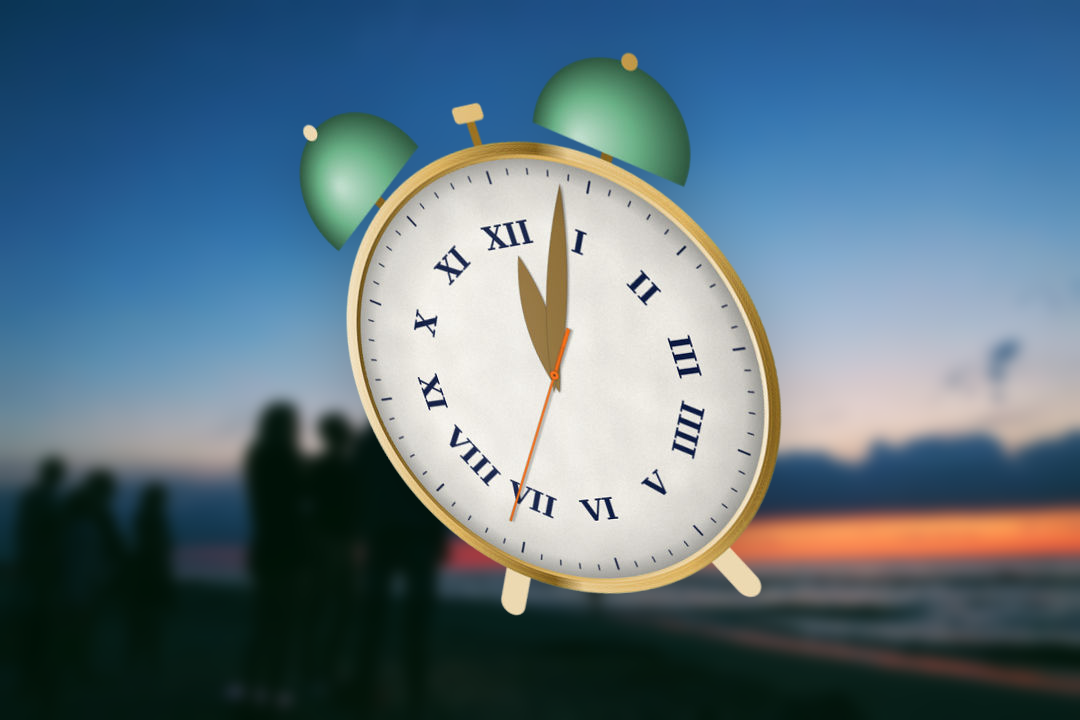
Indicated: 12 h 03 min 36 s
